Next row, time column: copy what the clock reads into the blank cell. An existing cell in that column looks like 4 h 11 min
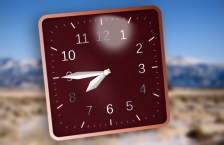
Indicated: 7 h 45 min
